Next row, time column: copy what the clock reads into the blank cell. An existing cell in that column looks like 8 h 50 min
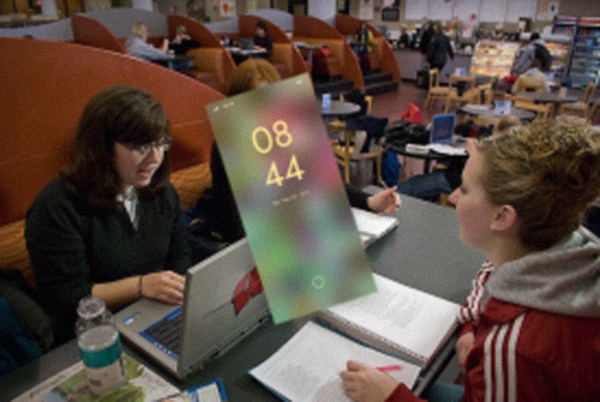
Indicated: 8 h 44 min
